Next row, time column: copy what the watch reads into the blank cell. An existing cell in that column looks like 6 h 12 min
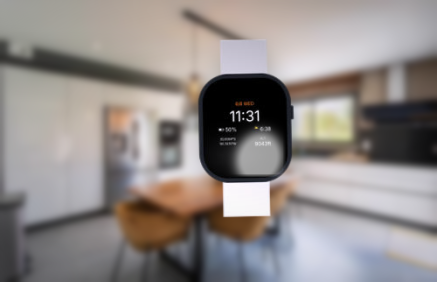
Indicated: 11 h 31 min
